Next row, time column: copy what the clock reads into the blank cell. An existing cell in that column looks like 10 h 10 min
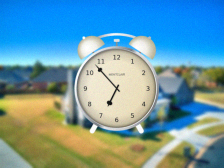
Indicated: 6 h 53 min
